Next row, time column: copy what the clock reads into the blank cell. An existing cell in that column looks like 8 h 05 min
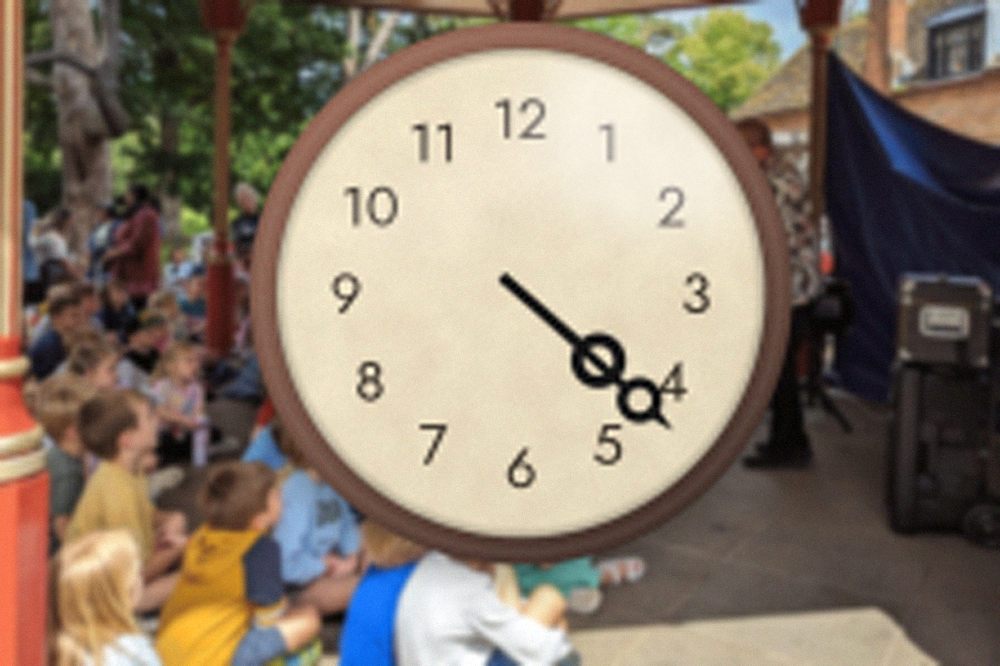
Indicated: 4 h 22 min
